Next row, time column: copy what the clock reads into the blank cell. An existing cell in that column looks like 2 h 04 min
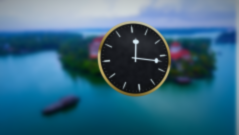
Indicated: 12 h 17 min
